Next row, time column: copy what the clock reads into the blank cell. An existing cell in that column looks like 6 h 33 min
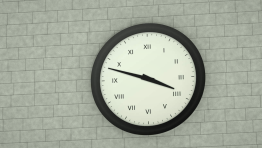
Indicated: 3 h 48 min
